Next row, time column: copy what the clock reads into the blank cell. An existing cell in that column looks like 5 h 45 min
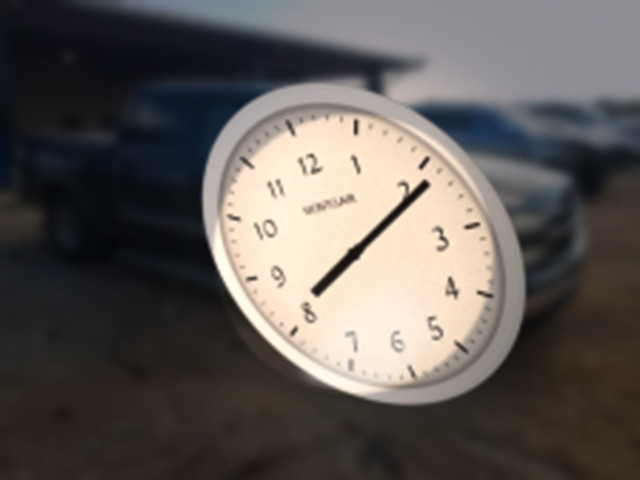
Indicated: 8 h 11 min
